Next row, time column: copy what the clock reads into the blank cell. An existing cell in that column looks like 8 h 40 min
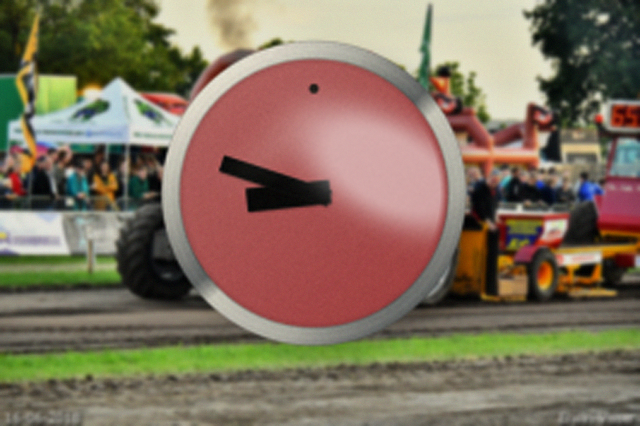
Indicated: 8 h 48 min
